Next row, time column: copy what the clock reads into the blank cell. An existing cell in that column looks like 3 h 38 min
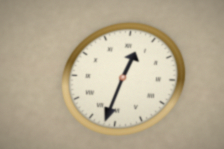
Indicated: 12 h 32 min
